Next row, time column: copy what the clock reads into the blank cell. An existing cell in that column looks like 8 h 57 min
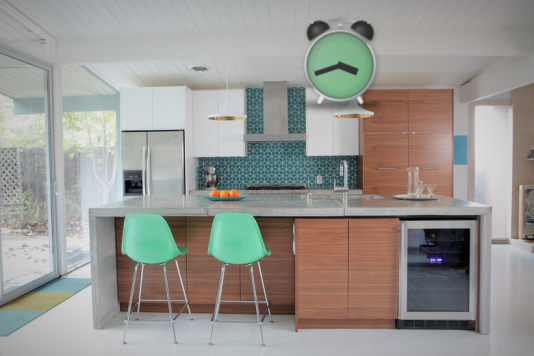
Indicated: 3 h 42 min
